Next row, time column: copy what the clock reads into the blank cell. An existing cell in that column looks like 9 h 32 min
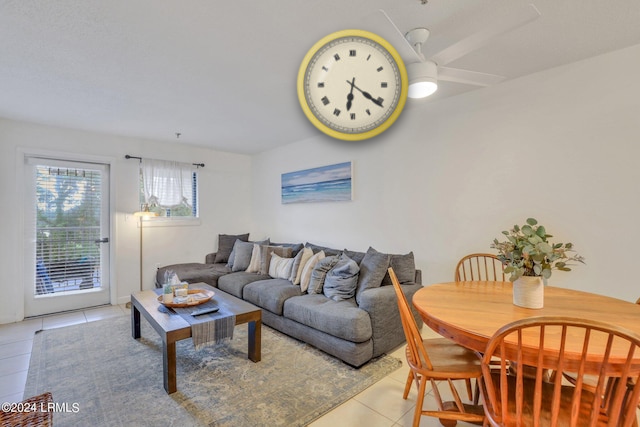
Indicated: 6 h 21 min
